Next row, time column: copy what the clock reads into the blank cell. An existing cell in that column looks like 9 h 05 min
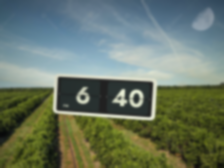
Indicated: 6 h 40 min
